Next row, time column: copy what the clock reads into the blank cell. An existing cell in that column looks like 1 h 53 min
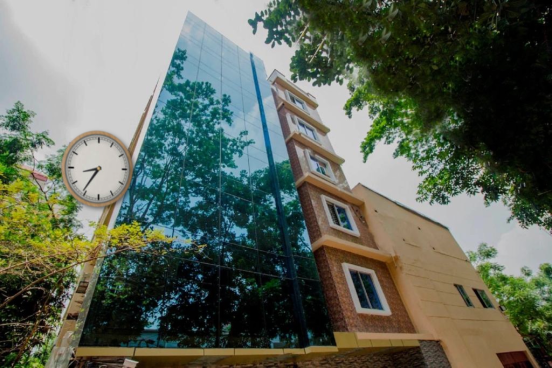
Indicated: 8 h 36 min
